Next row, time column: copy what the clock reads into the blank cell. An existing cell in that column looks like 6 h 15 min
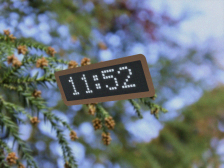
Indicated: 11 h 52 min
